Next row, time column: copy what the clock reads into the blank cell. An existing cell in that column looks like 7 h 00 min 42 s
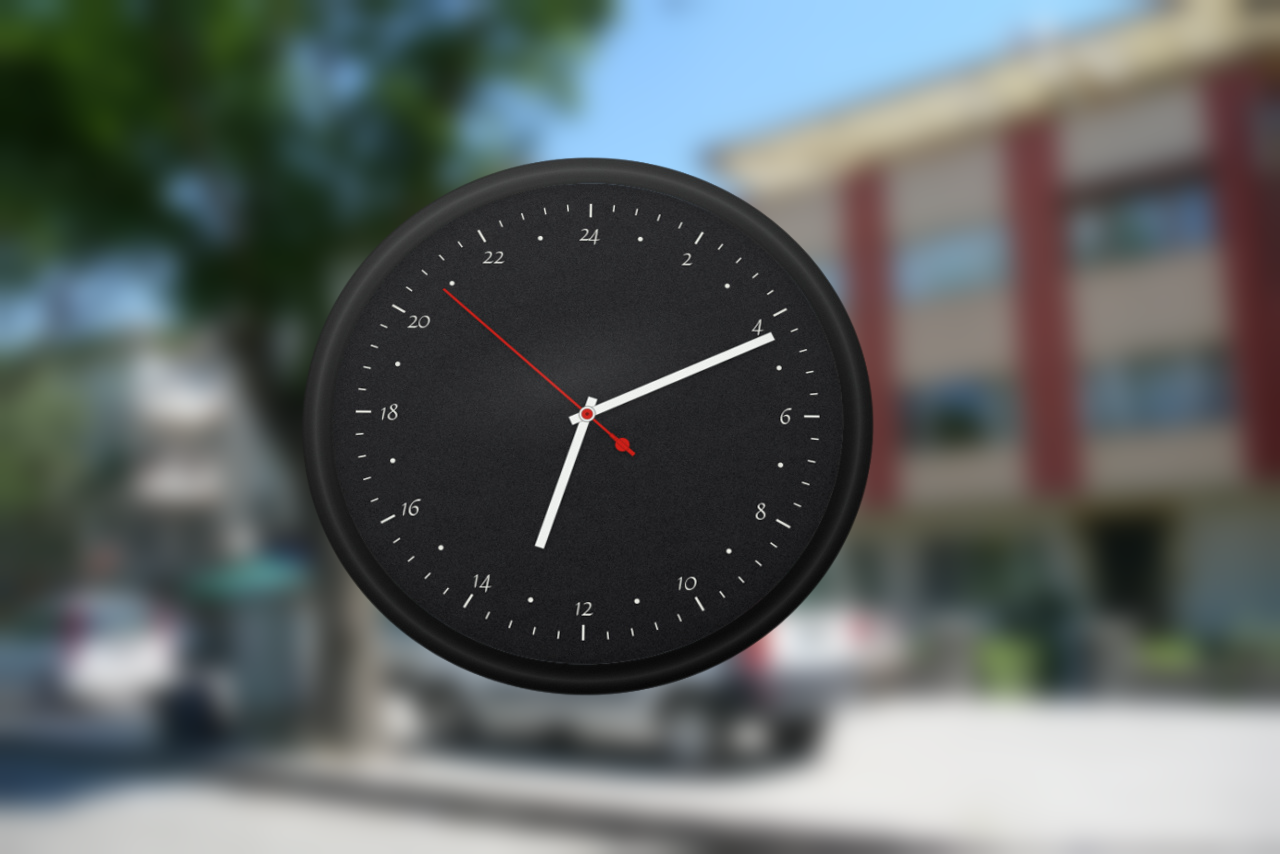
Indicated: 13 h 10 min 52 s
